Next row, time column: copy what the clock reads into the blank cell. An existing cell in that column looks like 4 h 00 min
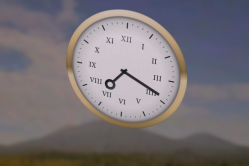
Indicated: 7 h 19 min
